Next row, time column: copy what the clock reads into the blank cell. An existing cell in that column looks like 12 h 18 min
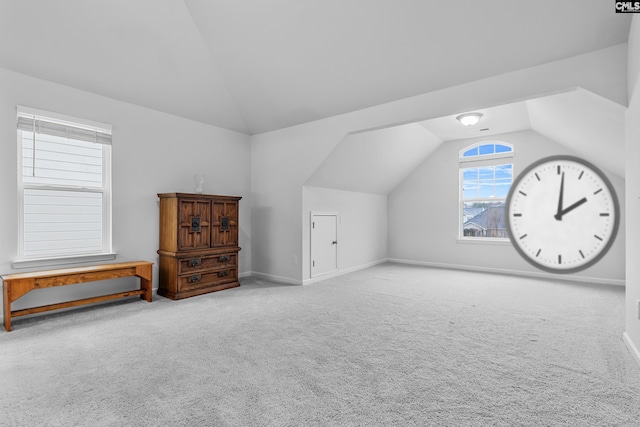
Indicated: 2 h 01 min
